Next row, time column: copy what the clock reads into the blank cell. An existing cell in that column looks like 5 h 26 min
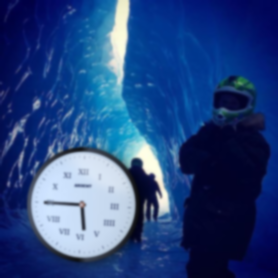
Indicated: 5 h 45 min
